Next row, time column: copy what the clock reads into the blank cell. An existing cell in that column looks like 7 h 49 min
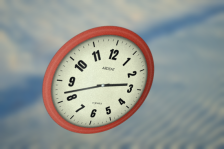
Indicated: 2 h 42 min
